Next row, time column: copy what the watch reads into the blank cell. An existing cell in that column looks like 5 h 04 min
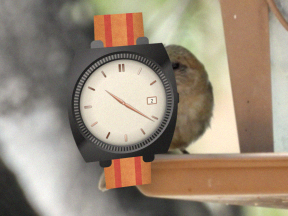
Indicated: 10 h 21 min
